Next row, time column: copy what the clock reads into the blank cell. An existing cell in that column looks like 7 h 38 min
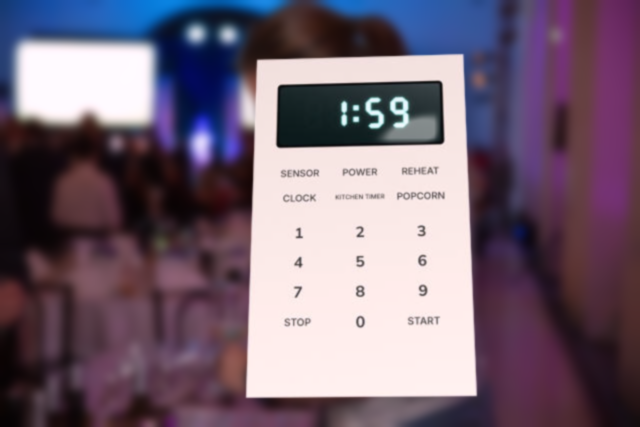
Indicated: 1 h 59 min
